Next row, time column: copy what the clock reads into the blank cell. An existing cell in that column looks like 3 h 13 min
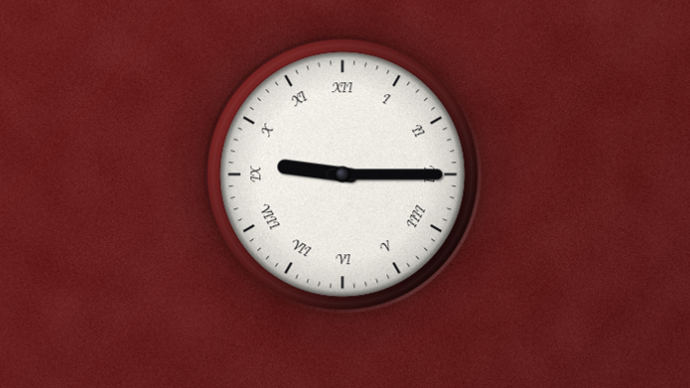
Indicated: 9 h 15 min
